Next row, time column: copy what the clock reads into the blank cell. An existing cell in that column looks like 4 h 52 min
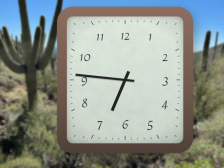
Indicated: 6 h 46 min
